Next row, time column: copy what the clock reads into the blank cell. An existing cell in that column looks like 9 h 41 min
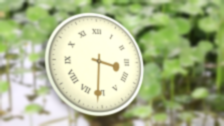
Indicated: 3 h 31 min
